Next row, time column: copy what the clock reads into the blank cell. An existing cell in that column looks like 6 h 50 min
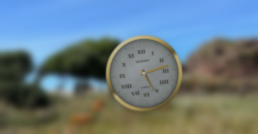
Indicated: 5 h 13 min
